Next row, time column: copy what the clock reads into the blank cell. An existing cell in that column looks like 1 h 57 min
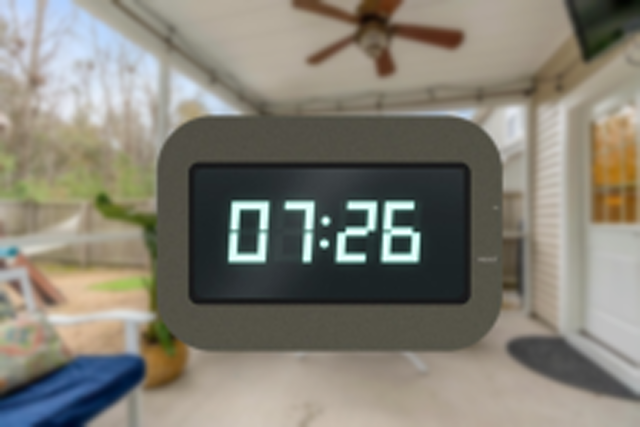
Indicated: 7 h 26 min
